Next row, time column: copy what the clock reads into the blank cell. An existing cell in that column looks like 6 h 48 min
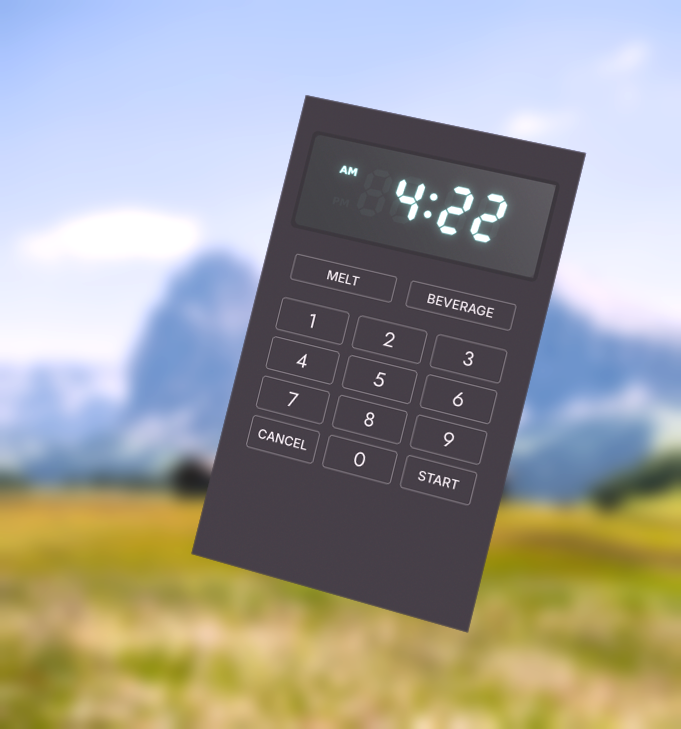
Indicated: 4 h 22 min
